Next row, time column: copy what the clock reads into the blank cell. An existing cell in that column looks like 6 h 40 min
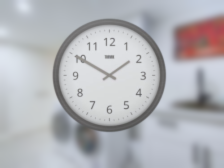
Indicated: 1 h 50 min
